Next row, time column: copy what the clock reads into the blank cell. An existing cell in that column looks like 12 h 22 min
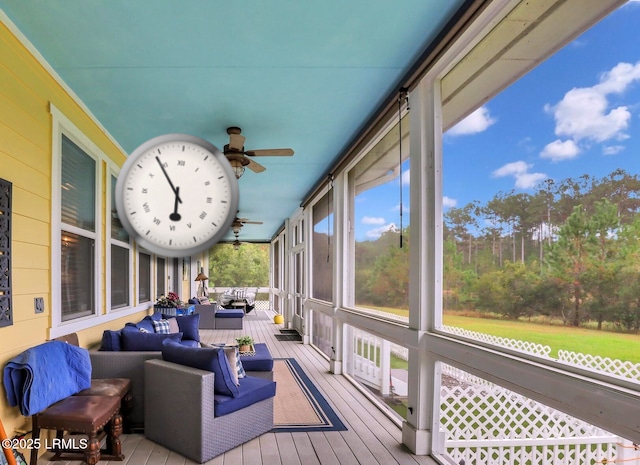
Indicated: 5 h 54 min
